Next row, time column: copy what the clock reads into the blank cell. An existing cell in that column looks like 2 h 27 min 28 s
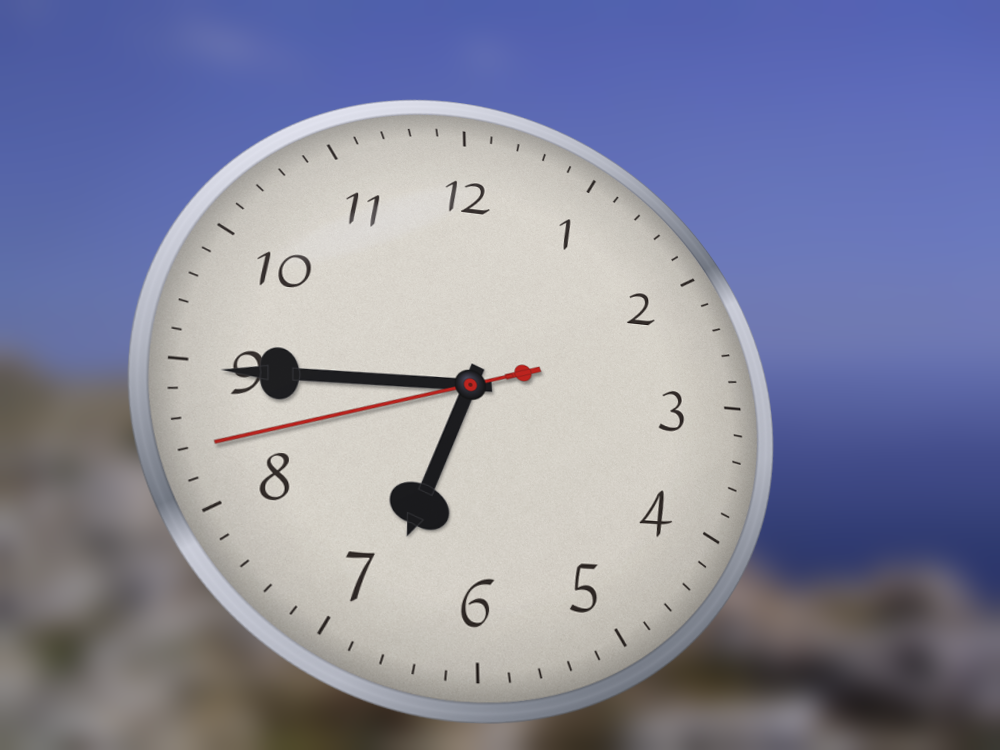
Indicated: 6 h 44 min 42 s
